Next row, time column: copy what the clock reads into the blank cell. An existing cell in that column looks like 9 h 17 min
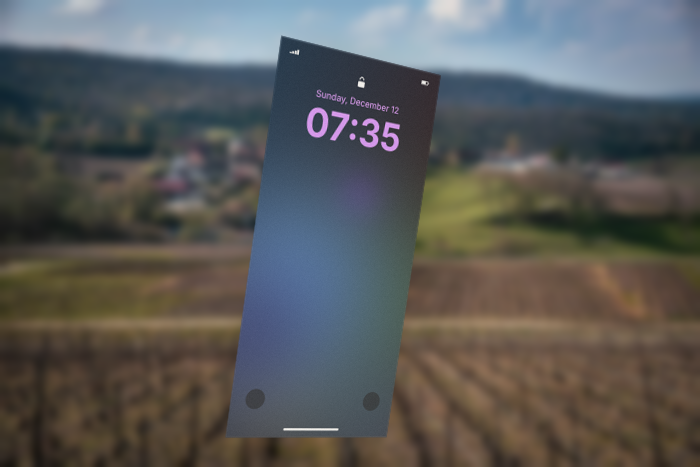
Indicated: 7 h 35 min
